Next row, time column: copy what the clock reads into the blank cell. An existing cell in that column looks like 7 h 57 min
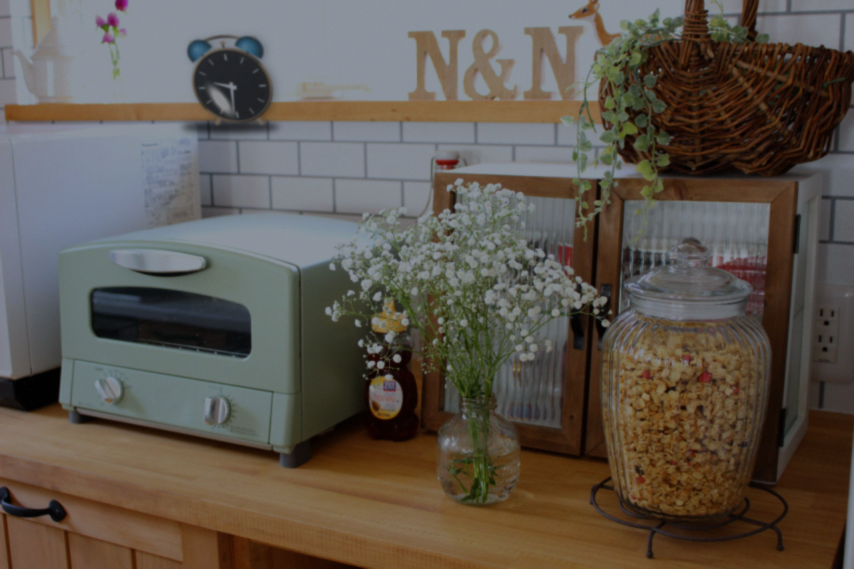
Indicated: 9 h 31 min
